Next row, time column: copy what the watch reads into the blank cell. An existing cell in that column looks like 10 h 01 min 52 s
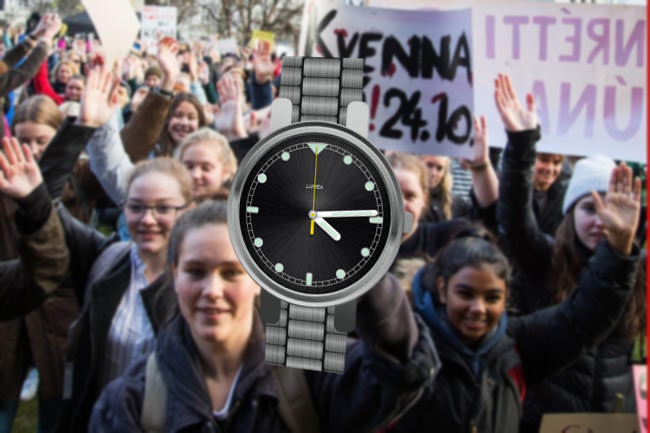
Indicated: 4 h 14 min 00 s
